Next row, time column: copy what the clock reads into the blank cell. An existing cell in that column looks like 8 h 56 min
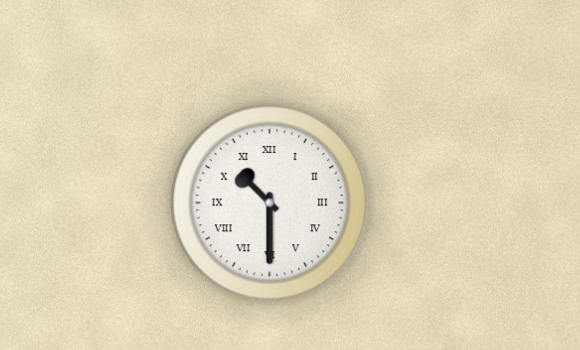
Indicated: 10 h 30 min
